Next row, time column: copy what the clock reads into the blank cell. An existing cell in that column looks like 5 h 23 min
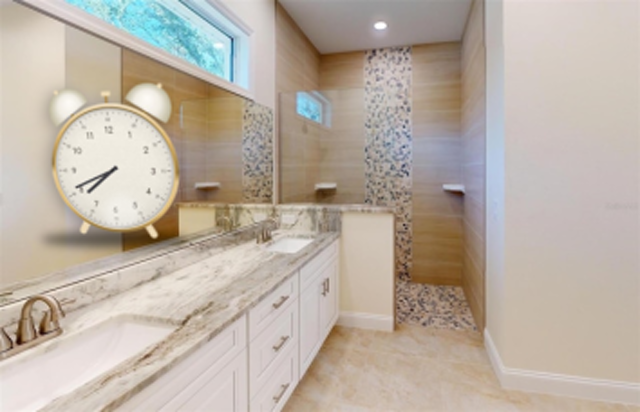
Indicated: 7 h 41 min
